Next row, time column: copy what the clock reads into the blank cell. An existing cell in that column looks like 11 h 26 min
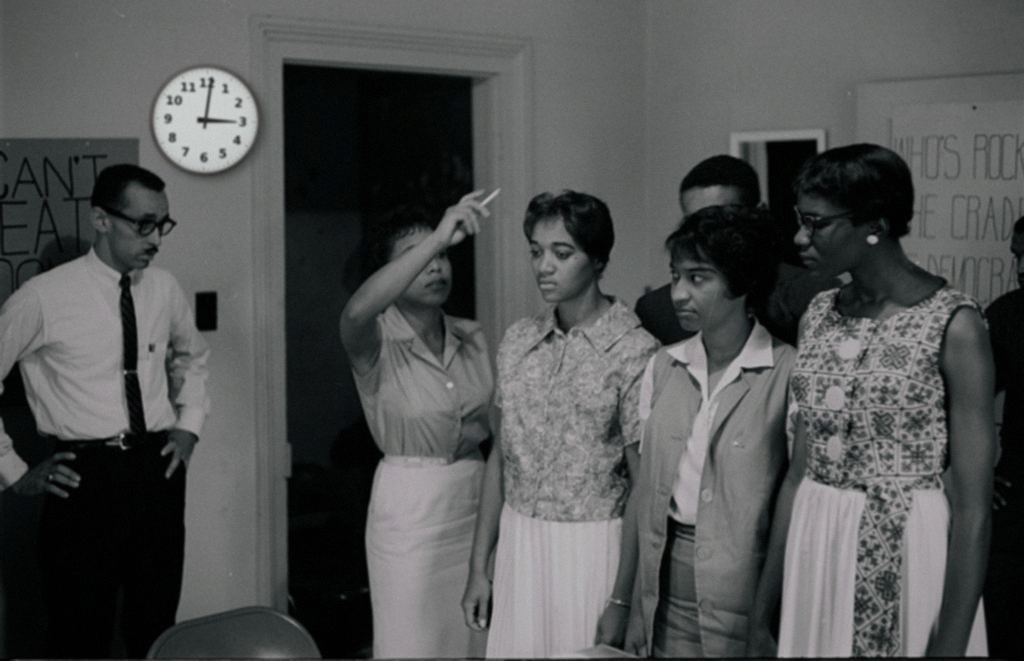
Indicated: 3 h 01 min
